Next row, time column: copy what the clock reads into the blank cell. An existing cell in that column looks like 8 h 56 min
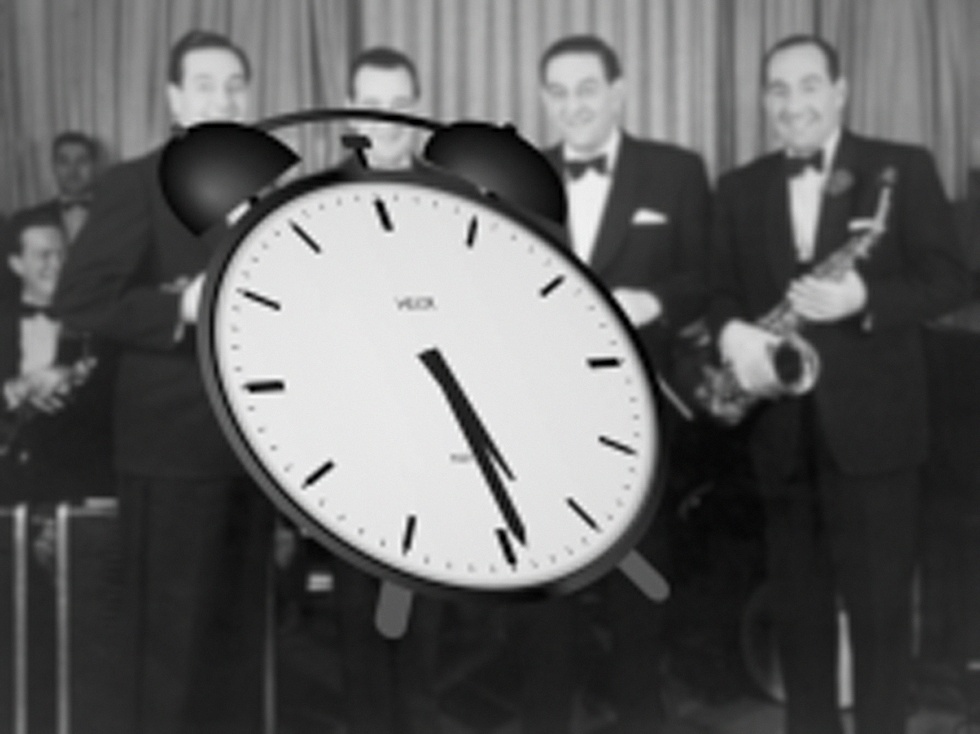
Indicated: 5 h 29 min
